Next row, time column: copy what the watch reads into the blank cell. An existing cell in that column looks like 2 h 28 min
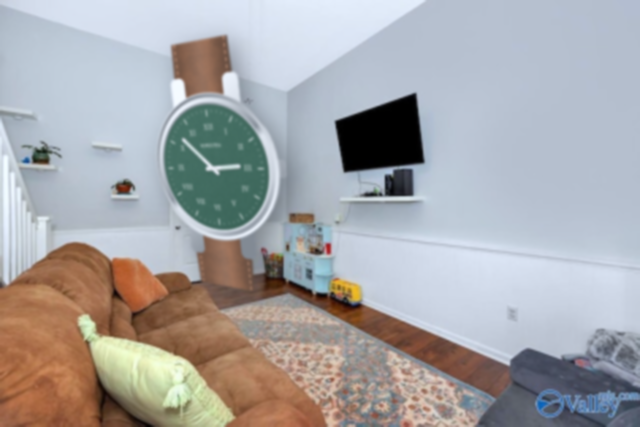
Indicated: 2 h 52 min
